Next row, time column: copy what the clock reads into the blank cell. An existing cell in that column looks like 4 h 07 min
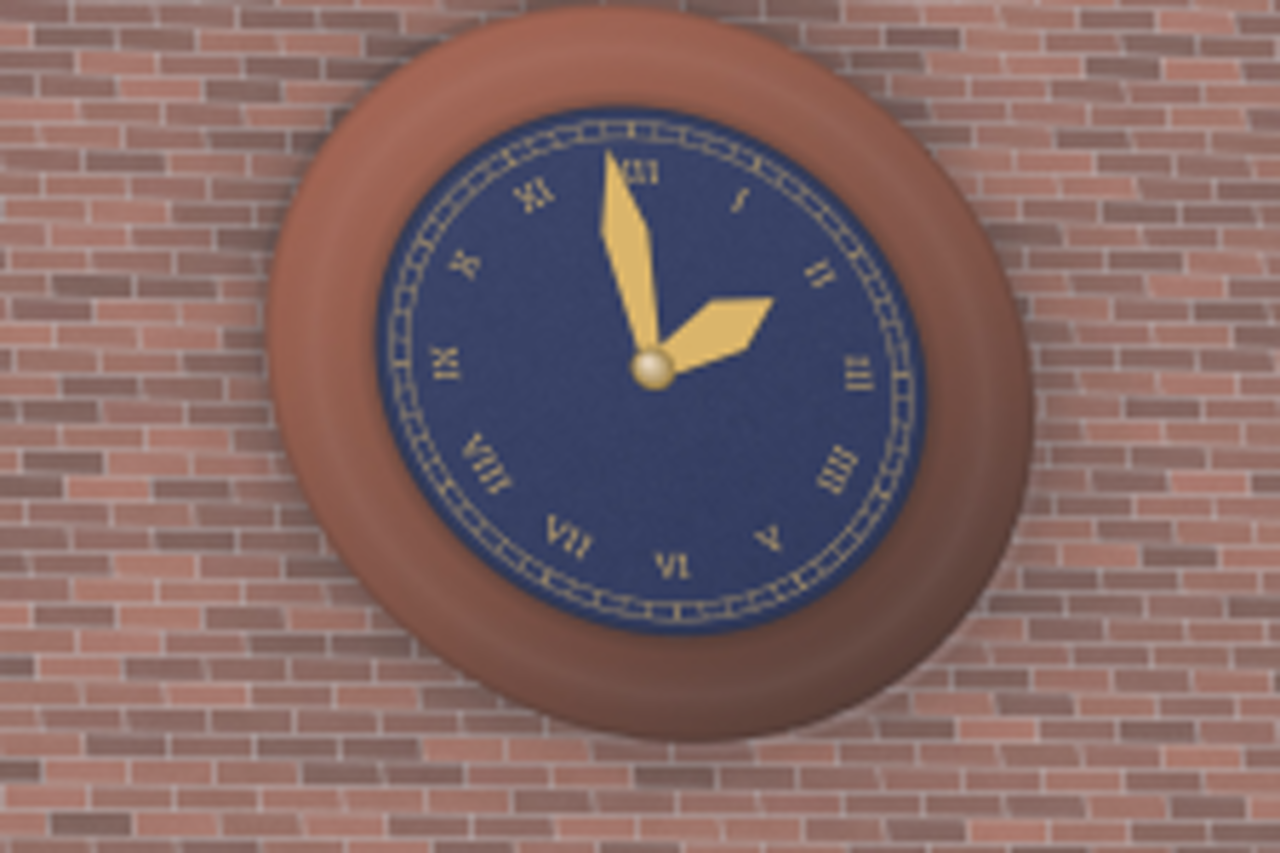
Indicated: 1 h 59 min
